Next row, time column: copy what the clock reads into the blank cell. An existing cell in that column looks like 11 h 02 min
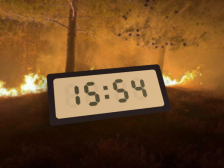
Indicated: 15 h 54 min
